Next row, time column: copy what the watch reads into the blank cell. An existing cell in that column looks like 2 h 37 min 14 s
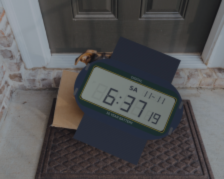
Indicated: 6 h 37 min 19 s
